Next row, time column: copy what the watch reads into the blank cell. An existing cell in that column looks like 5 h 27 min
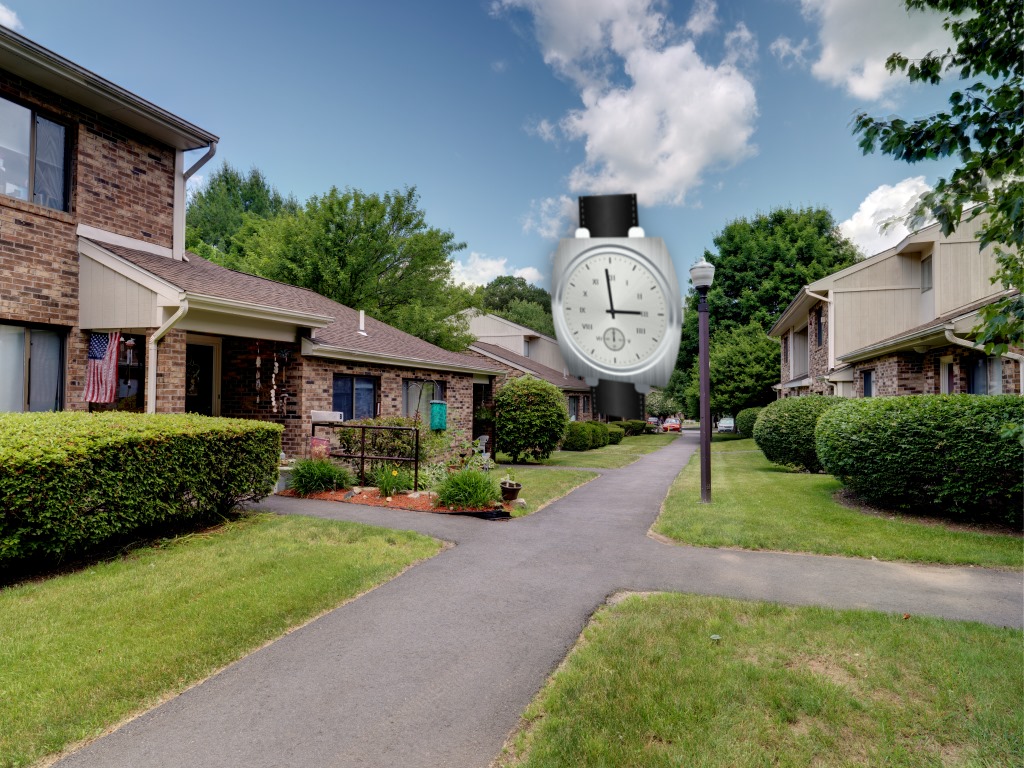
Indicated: 2 h 59 min
